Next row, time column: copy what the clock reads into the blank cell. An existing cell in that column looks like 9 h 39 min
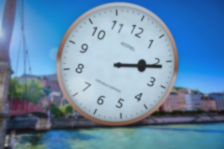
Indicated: 2 h 11 min
